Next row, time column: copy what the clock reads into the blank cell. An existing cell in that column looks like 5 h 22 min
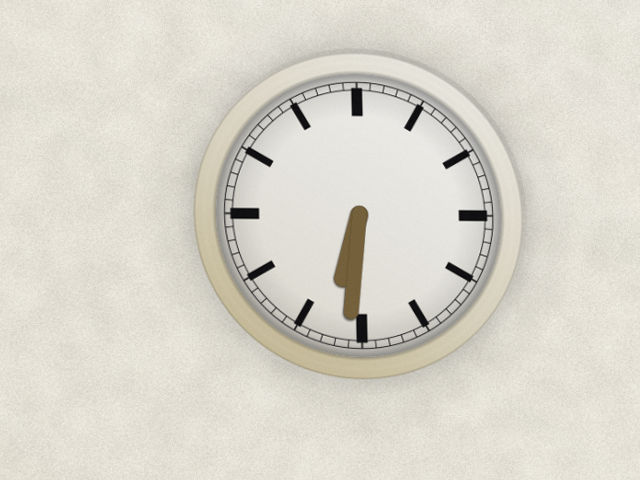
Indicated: 6 h 31 min
